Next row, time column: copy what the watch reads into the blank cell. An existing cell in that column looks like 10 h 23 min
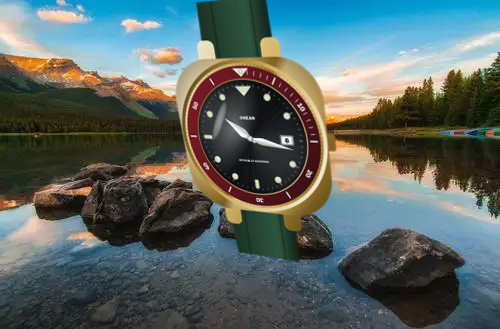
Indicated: 10 h 17 min
